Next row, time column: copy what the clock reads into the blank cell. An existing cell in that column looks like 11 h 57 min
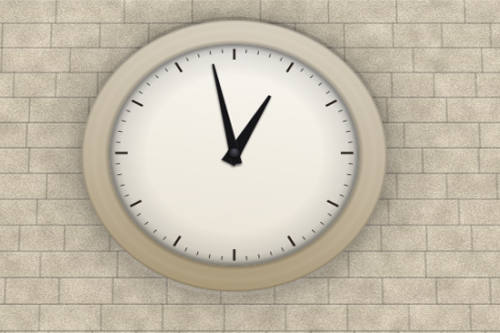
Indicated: 12 h 58 min
